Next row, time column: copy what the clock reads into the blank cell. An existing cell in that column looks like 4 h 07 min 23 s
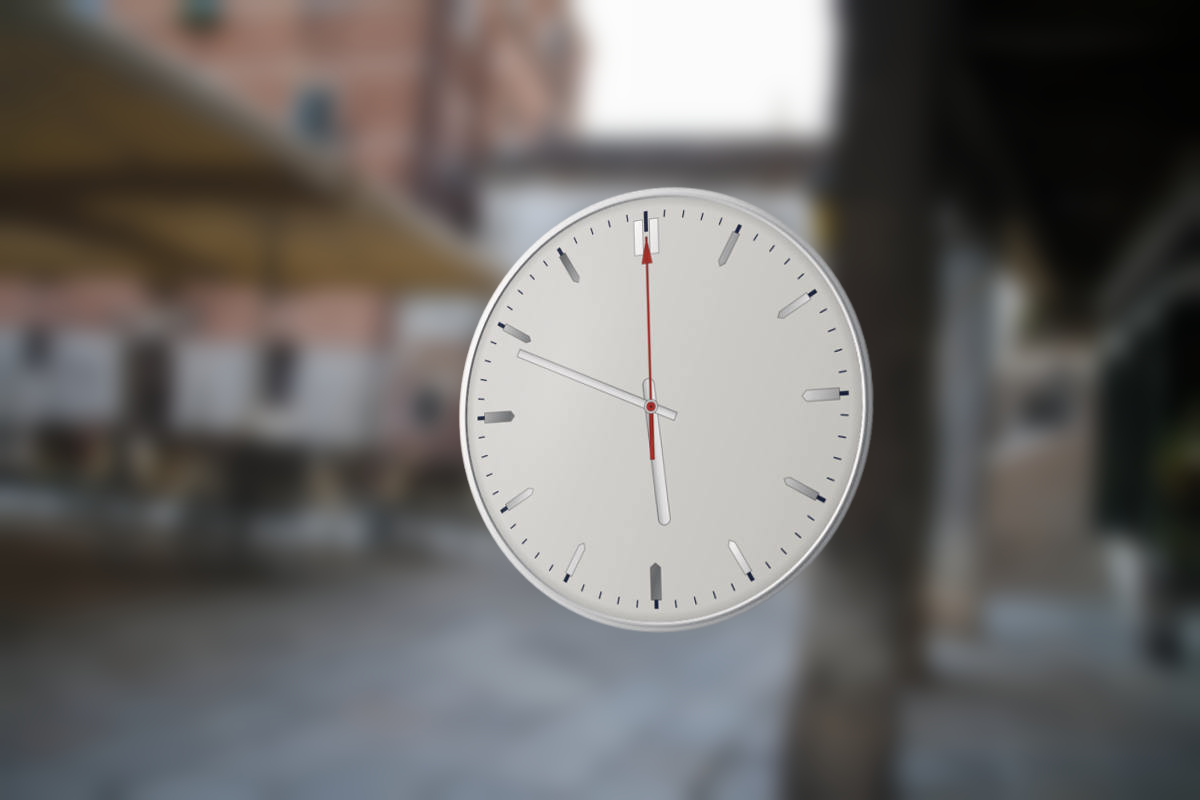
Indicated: 5 h 49 min 00 s
